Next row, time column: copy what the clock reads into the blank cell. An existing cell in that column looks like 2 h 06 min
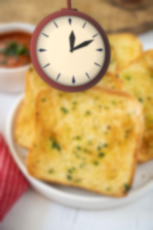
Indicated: 12 h 11 min
